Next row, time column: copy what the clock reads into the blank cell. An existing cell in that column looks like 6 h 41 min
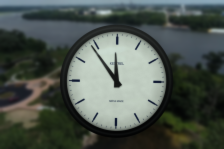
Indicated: 11 h 54 min
